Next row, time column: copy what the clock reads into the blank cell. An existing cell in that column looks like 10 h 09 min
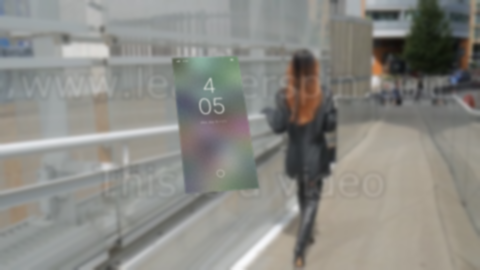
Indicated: 4 h 05 min
